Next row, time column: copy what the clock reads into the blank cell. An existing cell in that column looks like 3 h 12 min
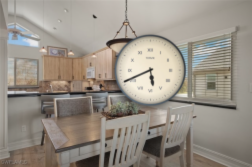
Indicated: 5 h 41 min
